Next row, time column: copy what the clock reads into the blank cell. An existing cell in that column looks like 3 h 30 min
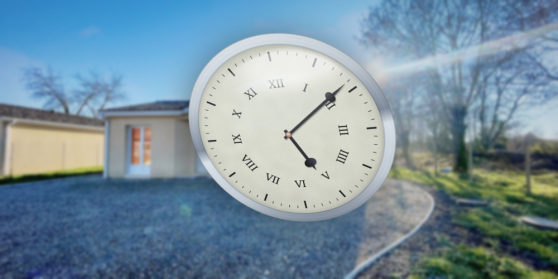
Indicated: 5 h 09 min
